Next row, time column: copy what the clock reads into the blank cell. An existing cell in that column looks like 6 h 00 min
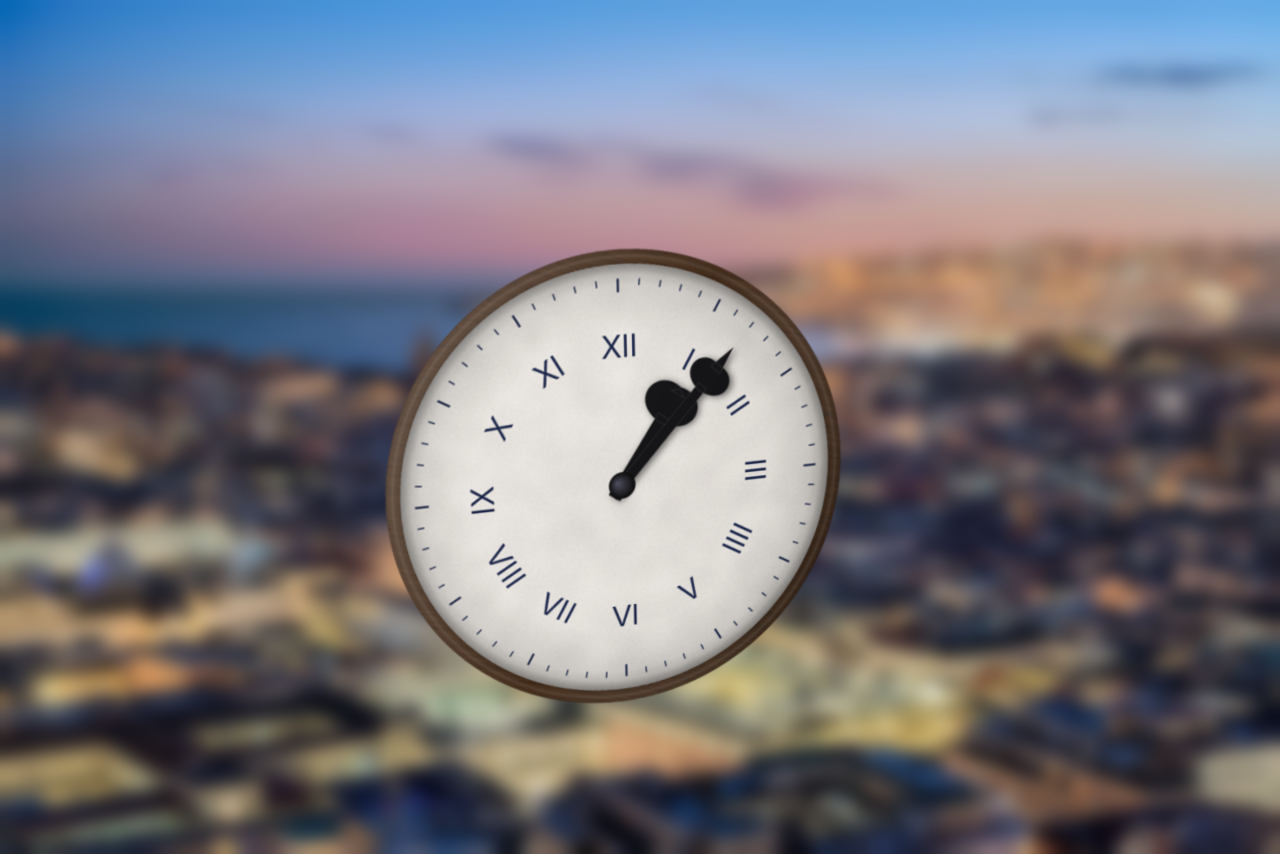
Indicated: 1 h 07 min
